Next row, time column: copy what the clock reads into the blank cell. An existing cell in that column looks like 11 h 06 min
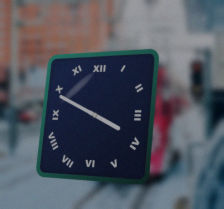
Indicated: 3 h 49 min
